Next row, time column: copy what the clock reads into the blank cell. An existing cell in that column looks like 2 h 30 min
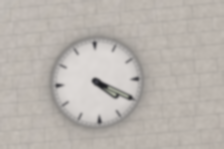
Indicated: 4 h 20 min
